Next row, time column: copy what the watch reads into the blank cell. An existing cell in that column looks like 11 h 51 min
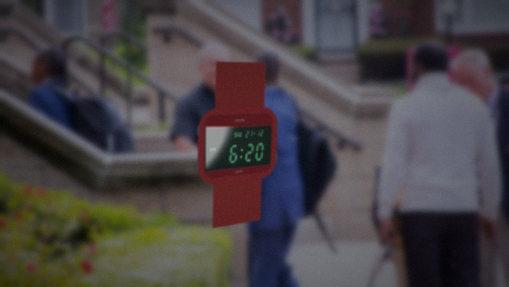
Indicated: 6 h 20 min
